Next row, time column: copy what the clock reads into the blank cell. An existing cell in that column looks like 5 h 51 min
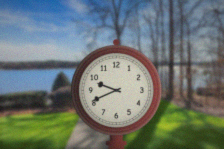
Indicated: 9 h 41 min
